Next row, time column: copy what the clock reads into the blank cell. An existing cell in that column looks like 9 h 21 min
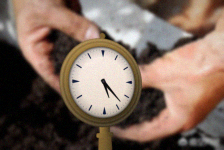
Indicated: 5 h 23 min
